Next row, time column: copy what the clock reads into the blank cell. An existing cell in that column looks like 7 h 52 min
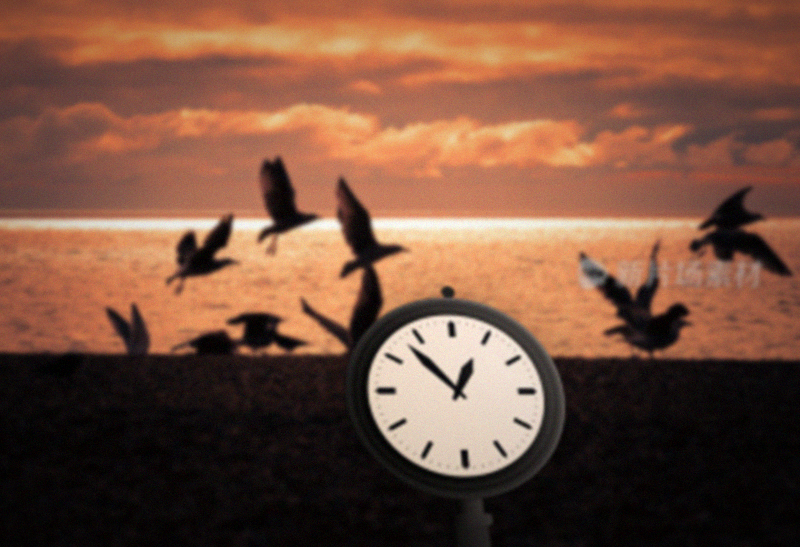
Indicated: 12 h 53 min
